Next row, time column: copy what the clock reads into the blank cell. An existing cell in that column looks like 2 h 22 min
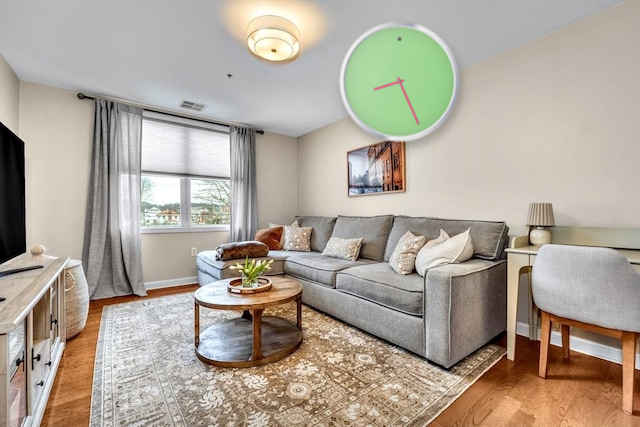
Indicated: 8 h 26 min
